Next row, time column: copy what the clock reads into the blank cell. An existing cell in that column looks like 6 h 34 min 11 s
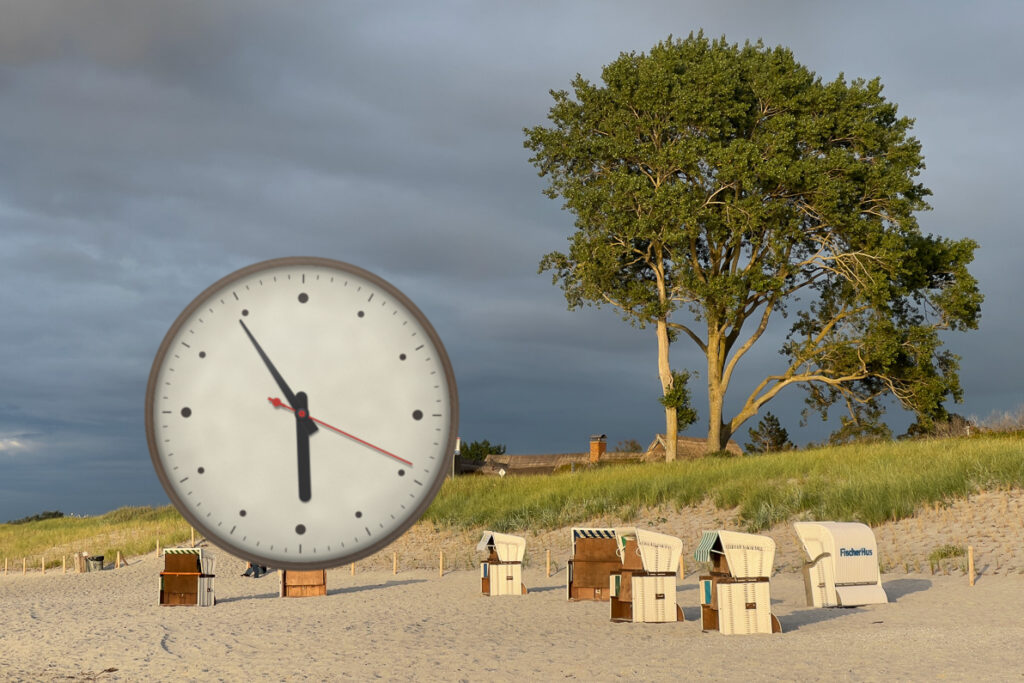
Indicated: 5 h 54 min 19 s
